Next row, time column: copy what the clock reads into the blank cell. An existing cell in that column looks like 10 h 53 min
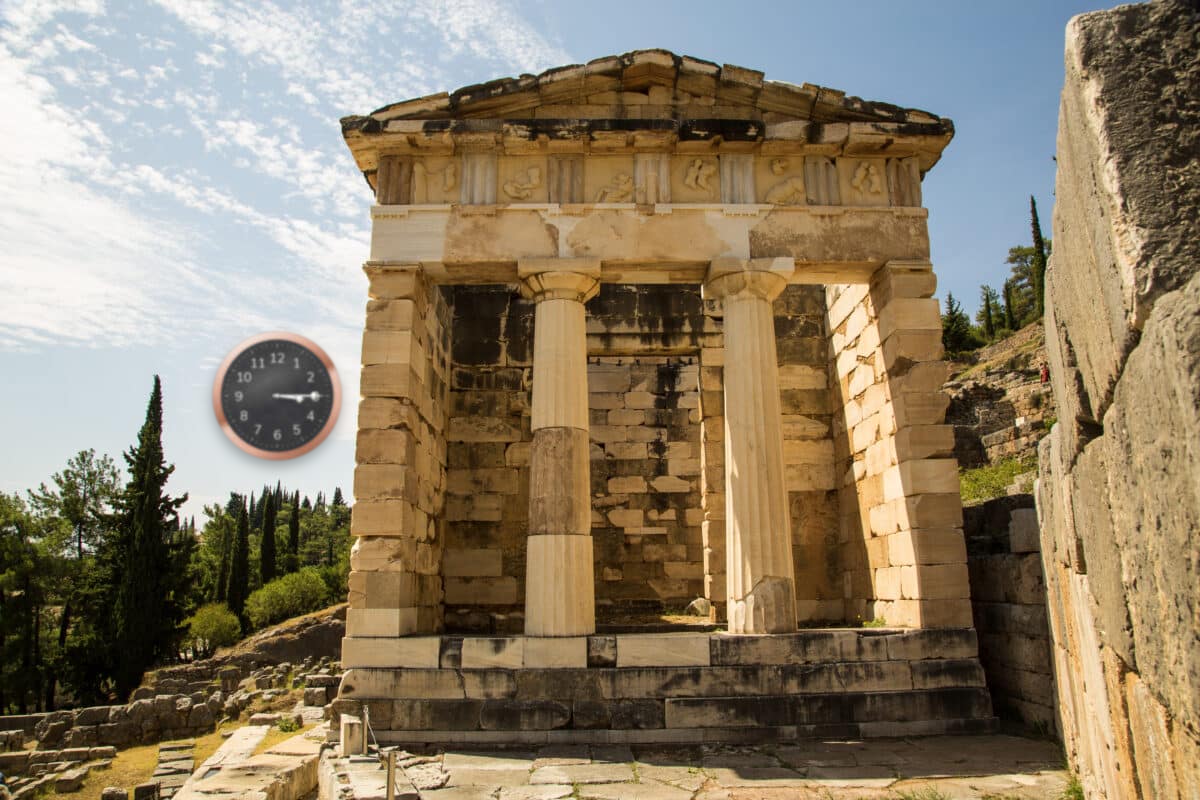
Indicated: 3 h 15 min
